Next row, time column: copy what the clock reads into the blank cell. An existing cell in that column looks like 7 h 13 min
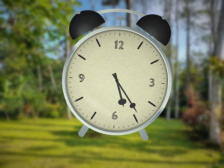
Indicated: 5 h 24 min
